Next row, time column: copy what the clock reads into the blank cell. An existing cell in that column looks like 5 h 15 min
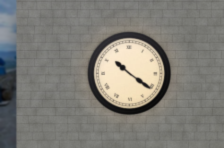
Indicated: 10 h 21 min
